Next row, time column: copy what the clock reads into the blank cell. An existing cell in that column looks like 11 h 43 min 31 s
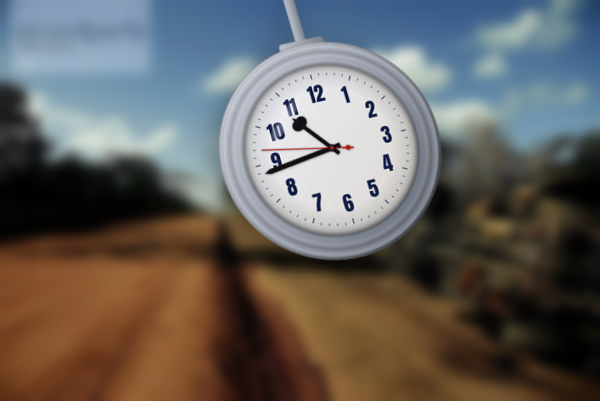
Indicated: 10 h 43 min 47 s
